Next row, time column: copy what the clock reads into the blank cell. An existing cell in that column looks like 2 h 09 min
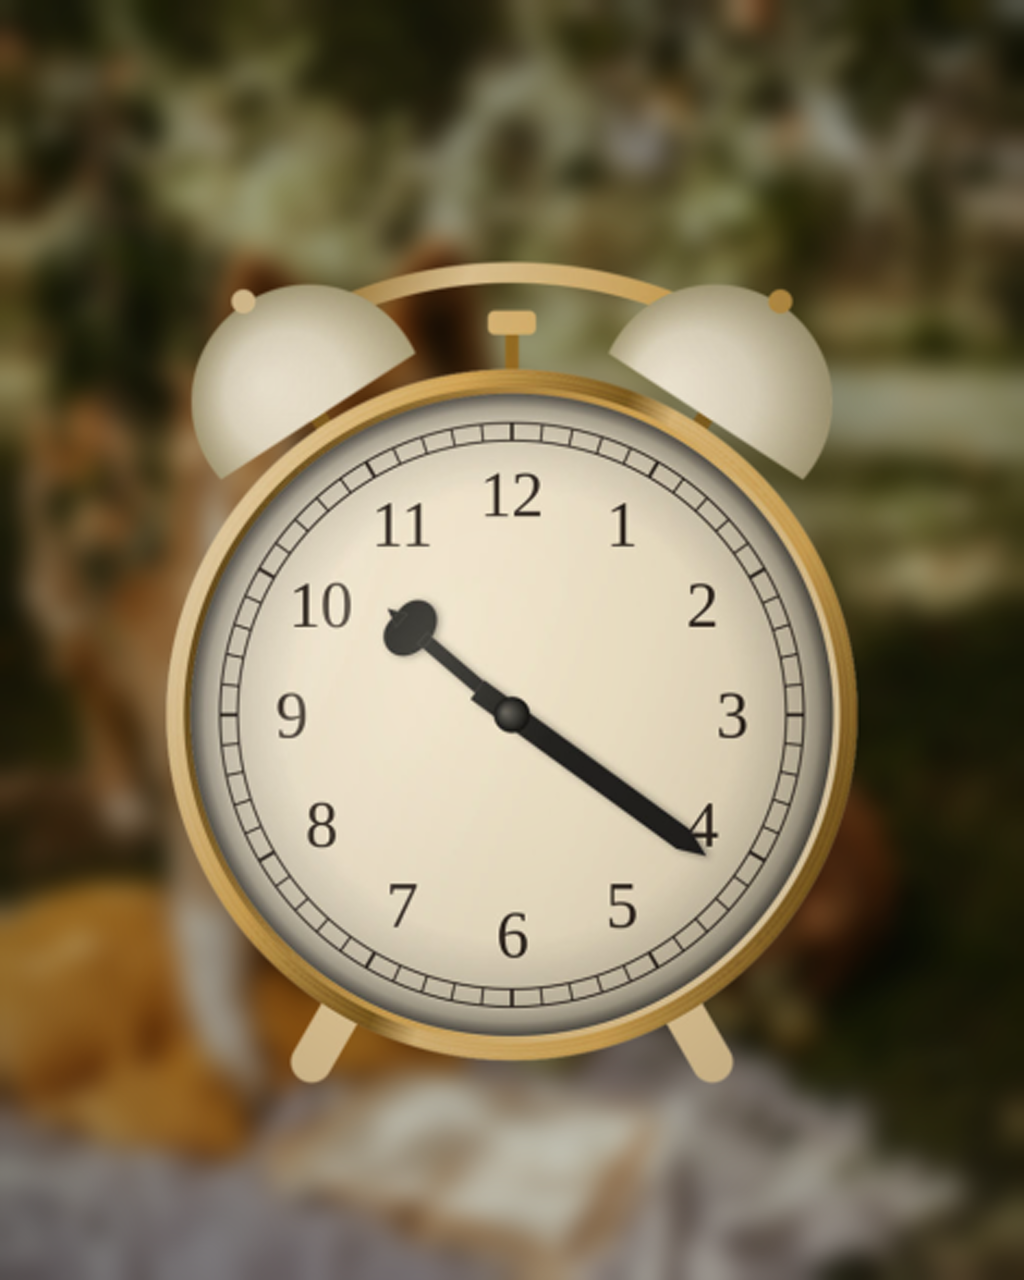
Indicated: 10 h 21 min
